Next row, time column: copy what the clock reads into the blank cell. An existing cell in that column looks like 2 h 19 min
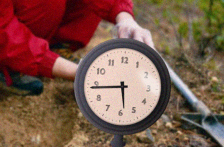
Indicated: 5 h 44 min
